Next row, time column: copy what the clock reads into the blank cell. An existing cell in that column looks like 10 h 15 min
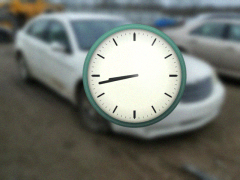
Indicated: 8 h 43 min
